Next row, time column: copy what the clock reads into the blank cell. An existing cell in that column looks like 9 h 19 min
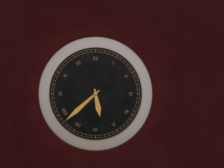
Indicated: 5 h 38 min
